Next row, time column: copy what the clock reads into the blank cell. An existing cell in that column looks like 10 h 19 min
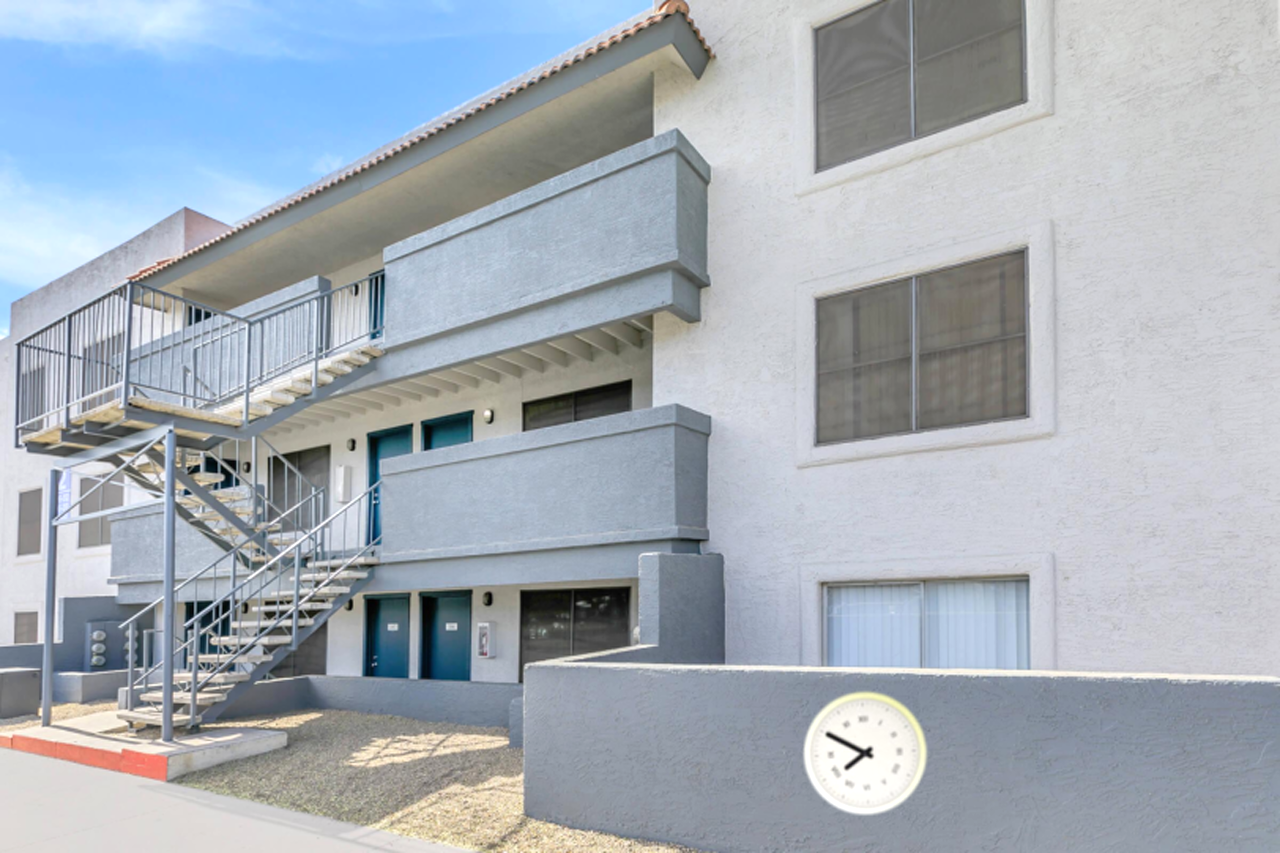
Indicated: 7 h 50 min
